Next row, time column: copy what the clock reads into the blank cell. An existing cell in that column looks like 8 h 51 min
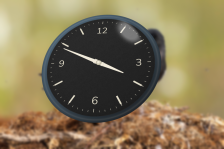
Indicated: 3 h 49 min
